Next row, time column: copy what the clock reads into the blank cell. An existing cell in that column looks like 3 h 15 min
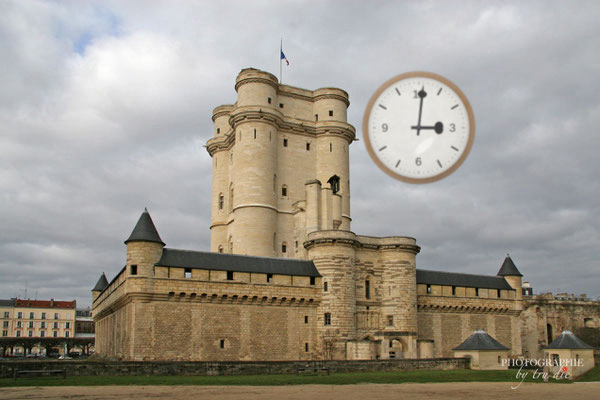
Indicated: 3 h 01 min
